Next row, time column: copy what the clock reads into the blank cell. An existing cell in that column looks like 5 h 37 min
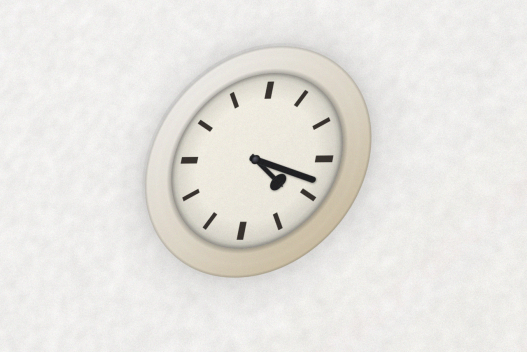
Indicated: 4 h 18 min
